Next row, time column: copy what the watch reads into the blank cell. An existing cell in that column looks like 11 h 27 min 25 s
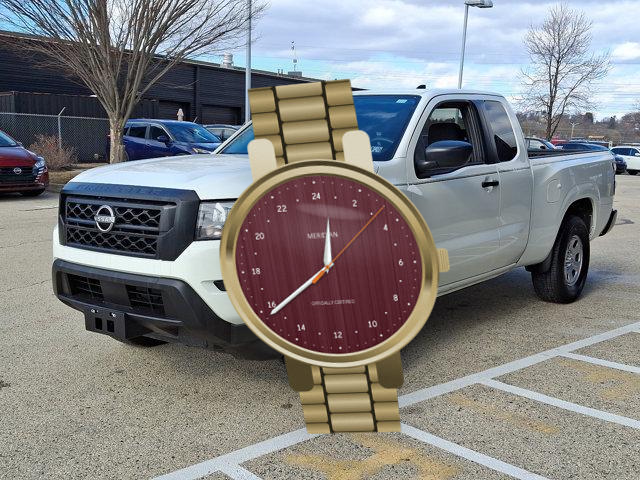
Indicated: 0 h 39 min 08 s
